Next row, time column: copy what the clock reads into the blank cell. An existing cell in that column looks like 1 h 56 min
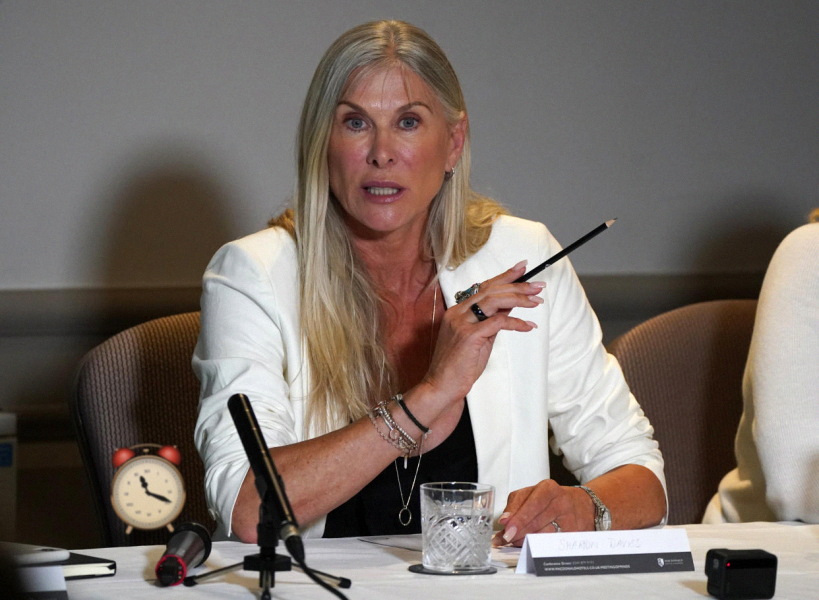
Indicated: 11 h 19 min
